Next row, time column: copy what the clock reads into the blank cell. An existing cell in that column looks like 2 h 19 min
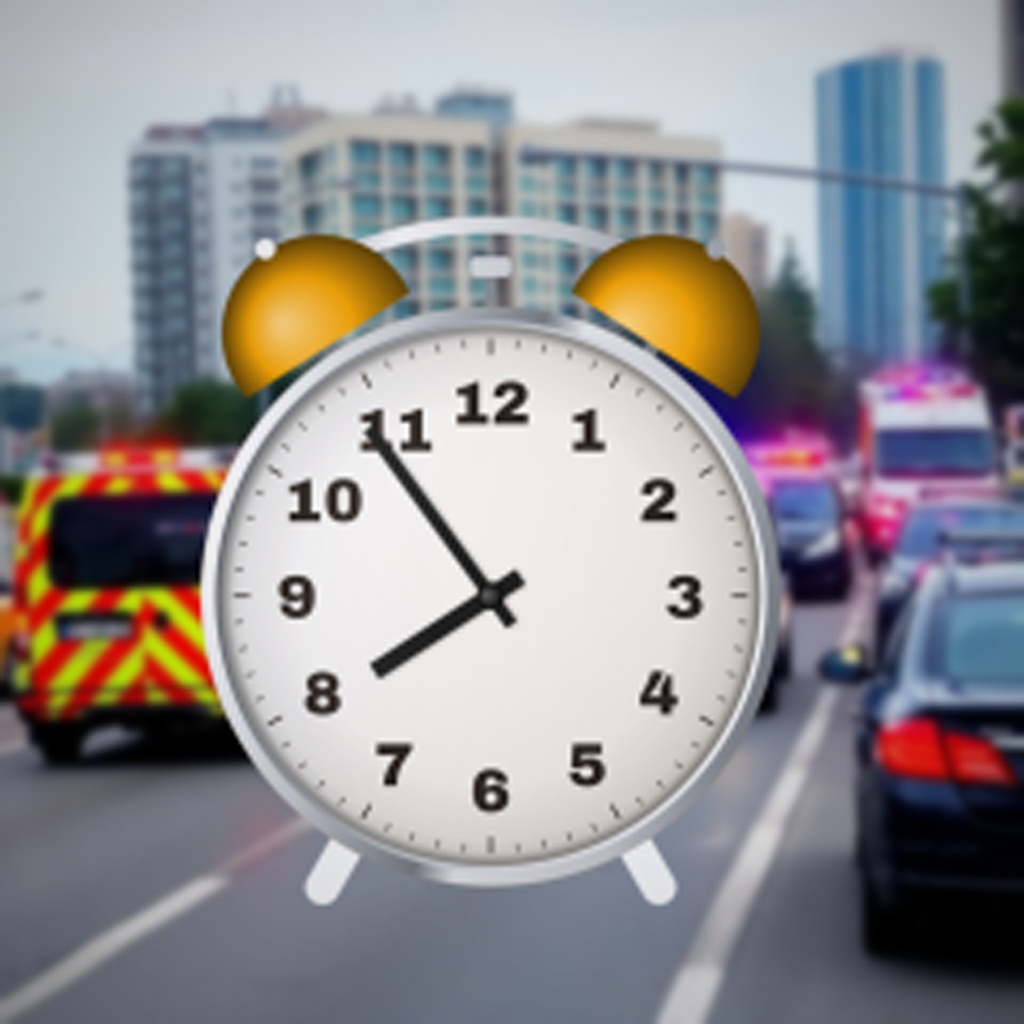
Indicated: 7 h 54 min
